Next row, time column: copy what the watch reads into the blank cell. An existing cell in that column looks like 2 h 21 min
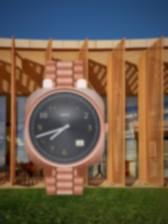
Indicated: 7 h 42 min
